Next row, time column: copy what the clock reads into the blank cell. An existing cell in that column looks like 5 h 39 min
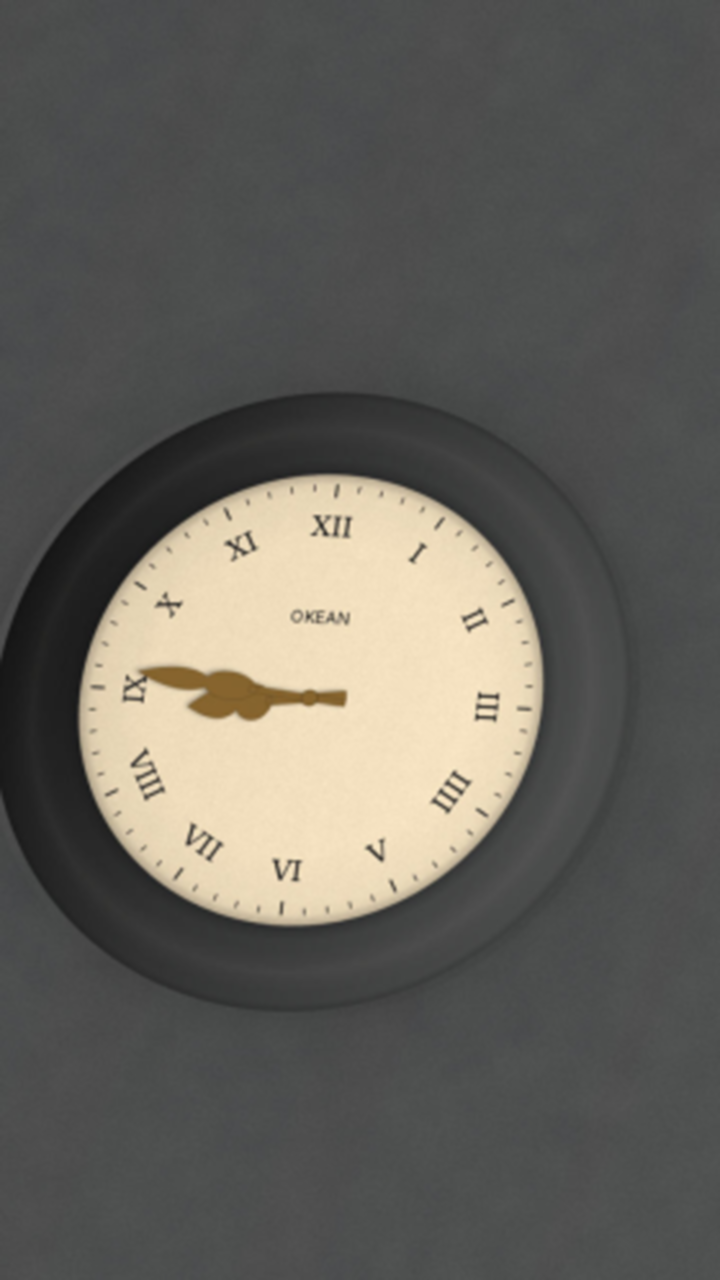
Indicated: 8 h 46 min
